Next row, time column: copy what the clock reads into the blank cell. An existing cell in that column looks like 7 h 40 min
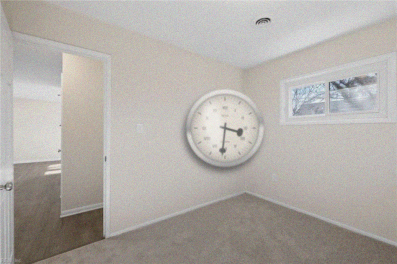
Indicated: 3 h 31 min
